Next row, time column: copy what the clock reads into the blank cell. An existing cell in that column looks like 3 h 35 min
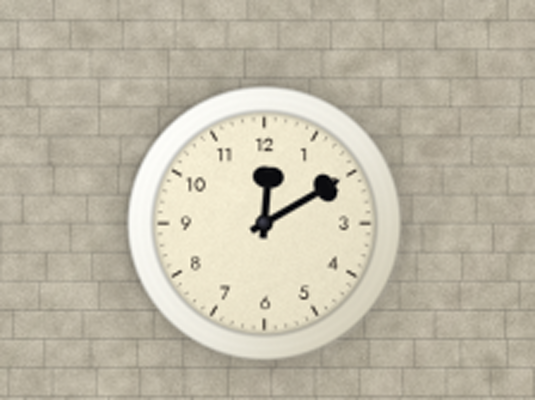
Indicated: 12 h 10 min
